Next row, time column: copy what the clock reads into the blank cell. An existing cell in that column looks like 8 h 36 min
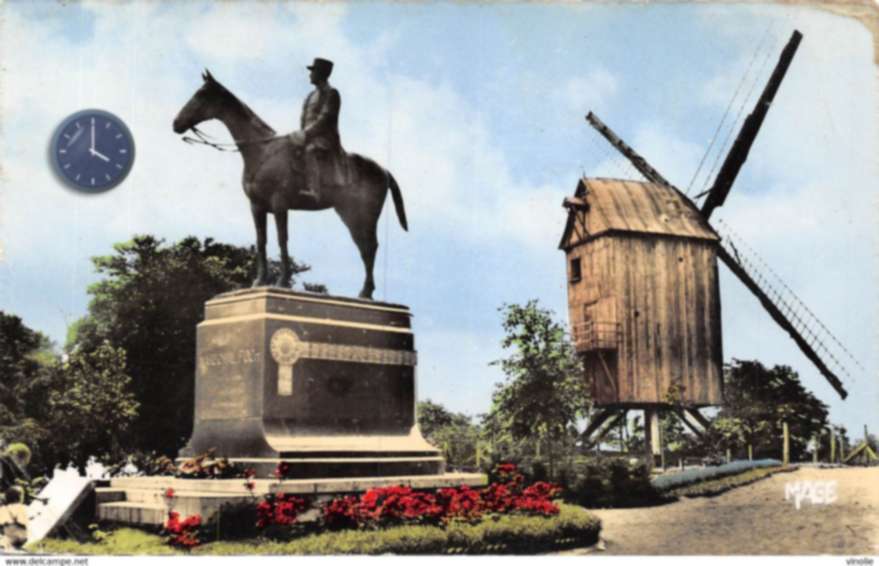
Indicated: 4 h 00 min
